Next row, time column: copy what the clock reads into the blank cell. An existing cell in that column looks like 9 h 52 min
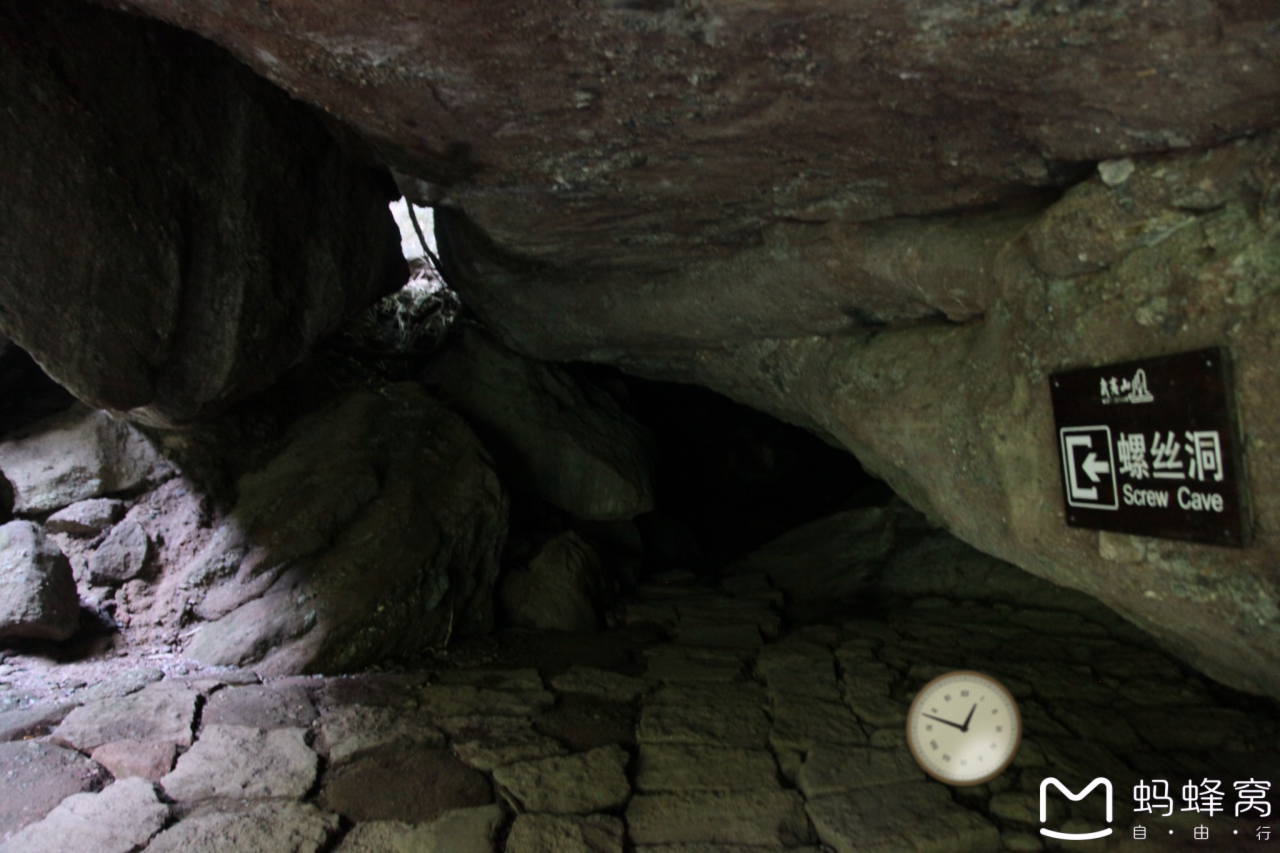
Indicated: 12 h 48 min
